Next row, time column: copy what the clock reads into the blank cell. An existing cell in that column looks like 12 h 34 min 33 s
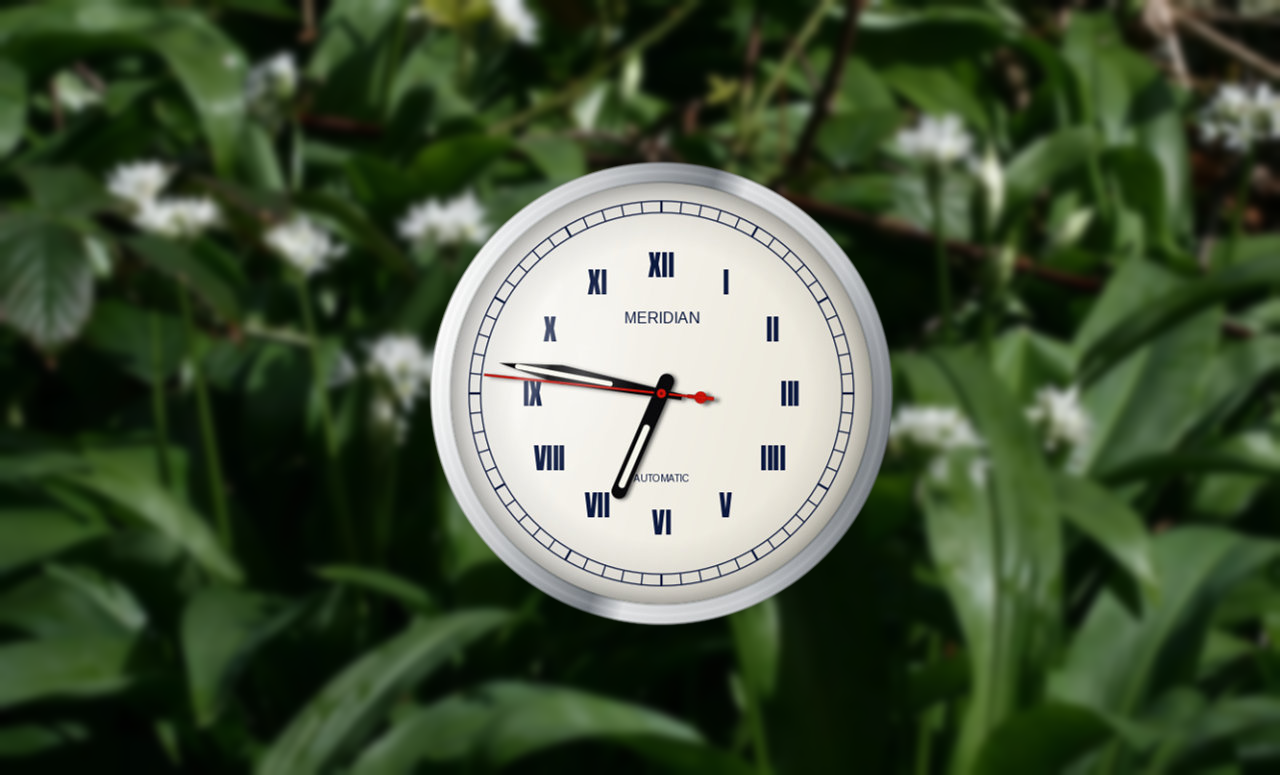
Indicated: 6 h 46 min 46 s
